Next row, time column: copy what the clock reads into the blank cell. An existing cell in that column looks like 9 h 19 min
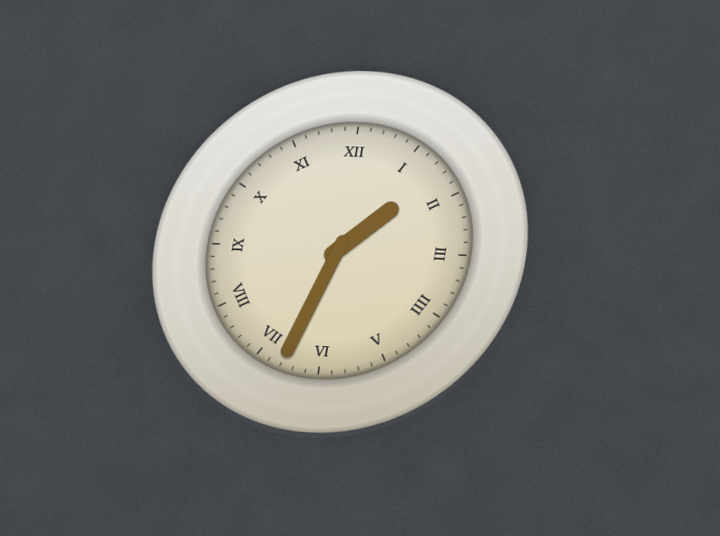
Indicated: 1 h 33 min
